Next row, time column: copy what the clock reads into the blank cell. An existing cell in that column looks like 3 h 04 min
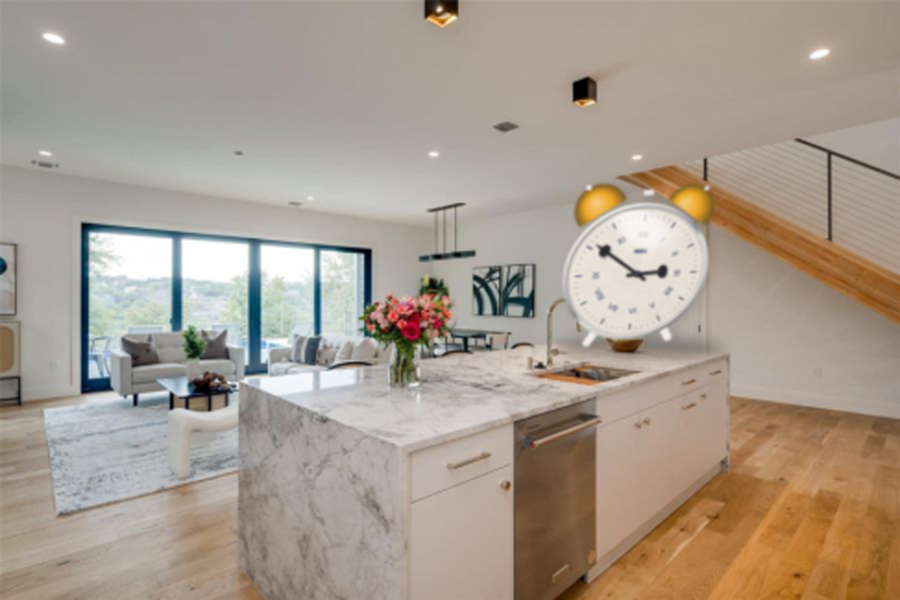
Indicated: 2 h 51 min
